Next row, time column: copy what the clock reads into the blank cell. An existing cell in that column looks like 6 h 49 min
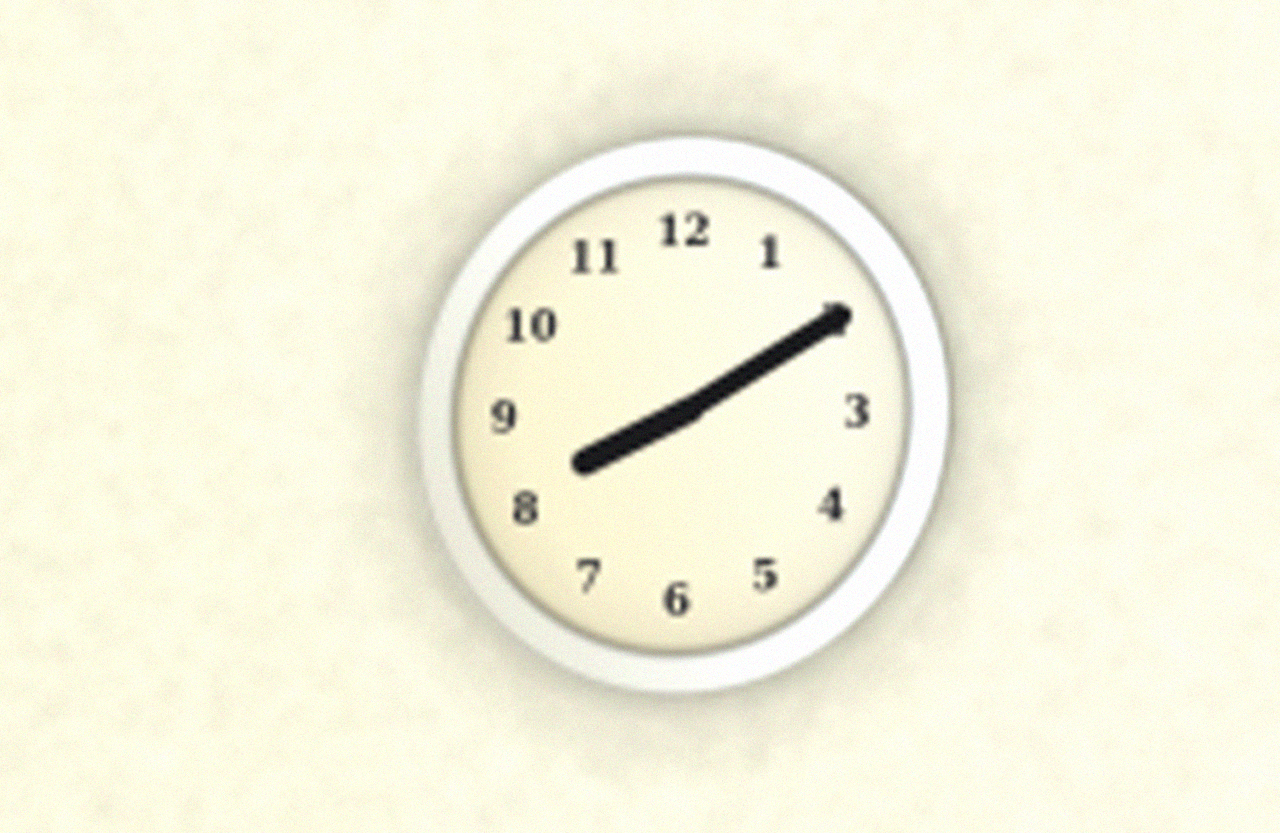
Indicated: 8 h 10 min
